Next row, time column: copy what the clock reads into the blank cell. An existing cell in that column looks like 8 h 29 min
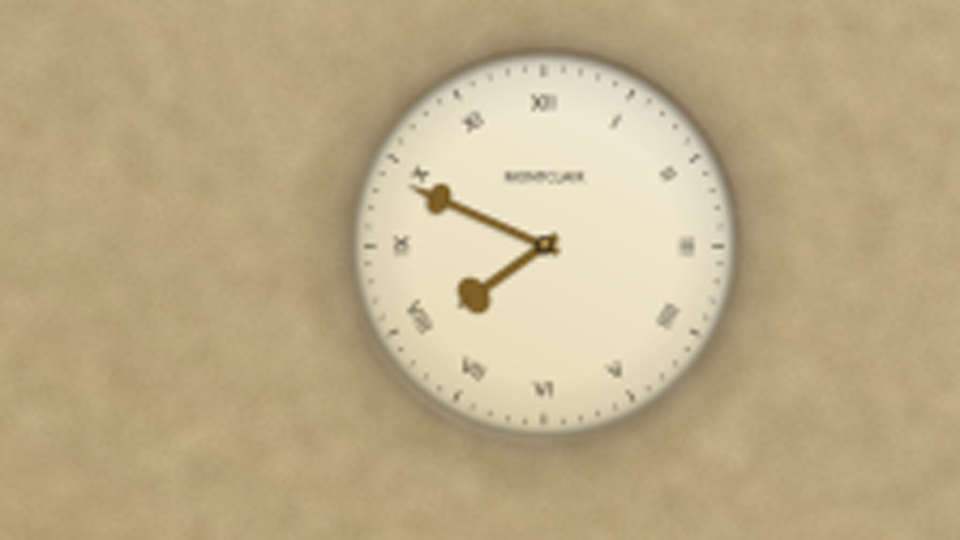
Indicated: 7 h 49 min
